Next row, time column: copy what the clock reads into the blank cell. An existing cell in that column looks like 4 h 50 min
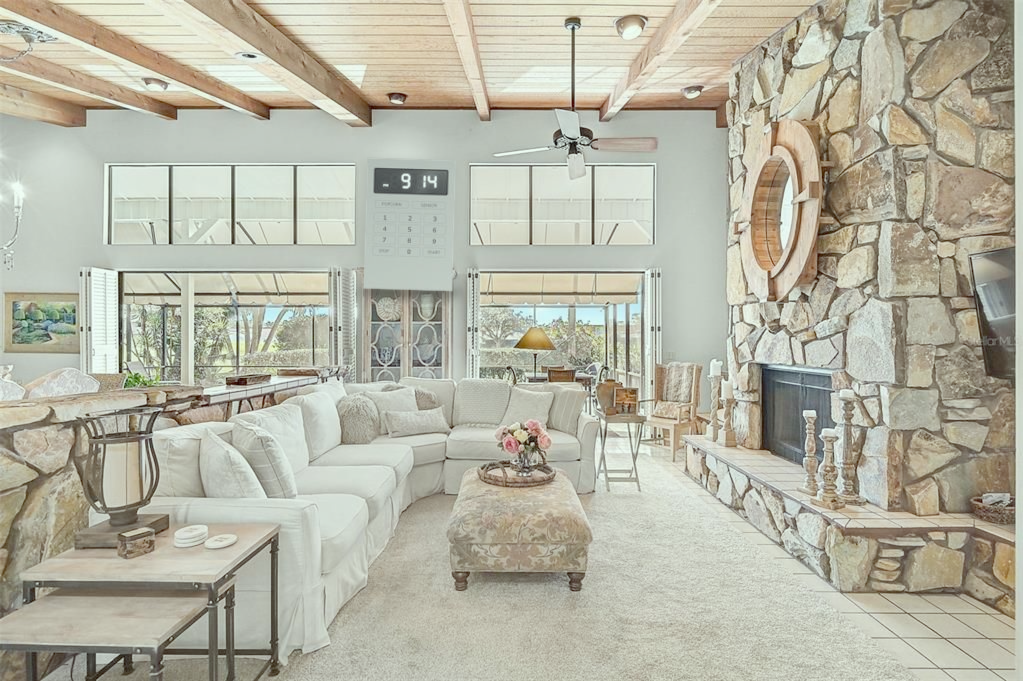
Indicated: 9 h 14 min
